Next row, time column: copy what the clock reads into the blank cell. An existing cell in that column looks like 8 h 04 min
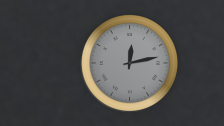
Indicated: 12 h 13 min
